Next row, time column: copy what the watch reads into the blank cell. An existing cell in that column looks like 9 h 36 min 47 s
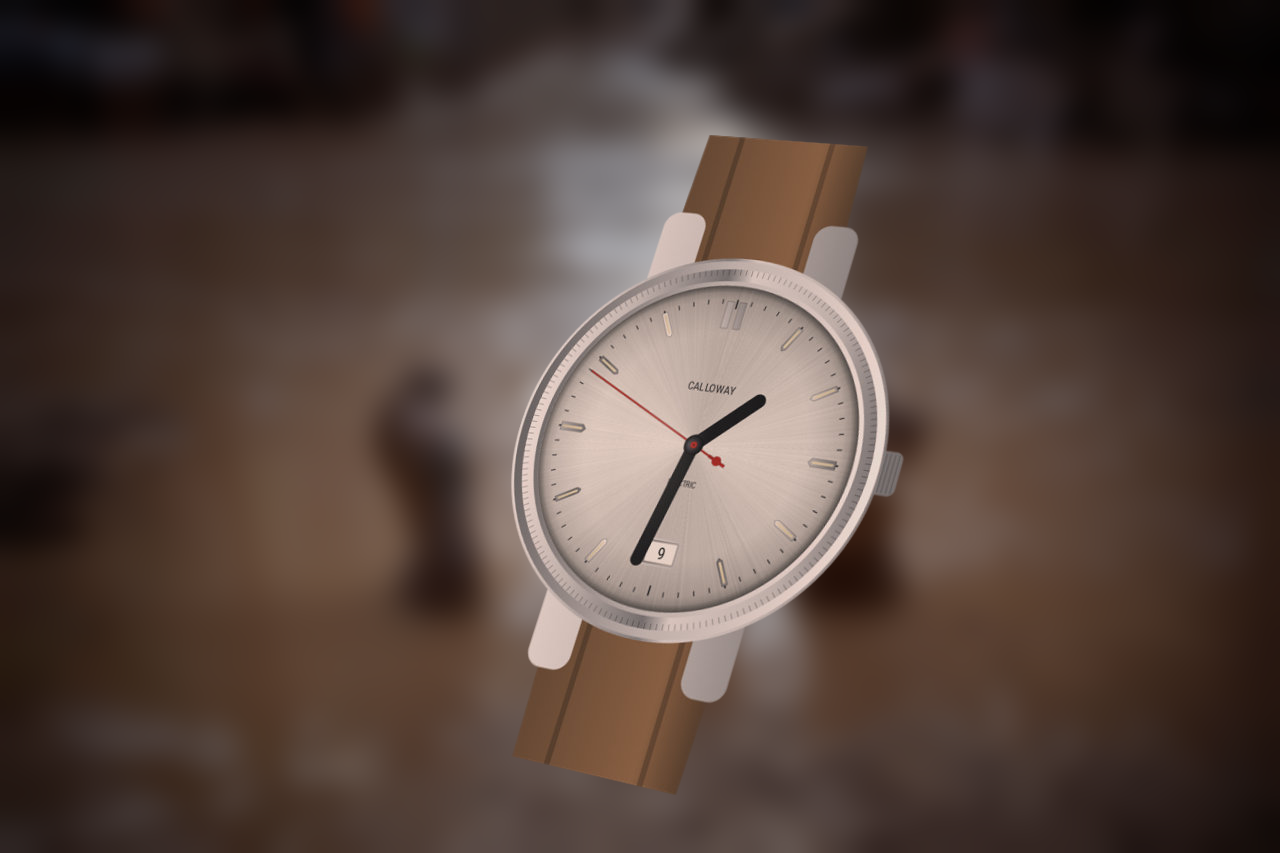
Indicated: 1 h 31 min 49 s
